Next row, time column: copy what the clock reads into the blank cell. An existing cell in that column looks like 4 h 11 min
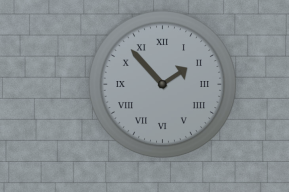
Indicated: 1 h 53 min
